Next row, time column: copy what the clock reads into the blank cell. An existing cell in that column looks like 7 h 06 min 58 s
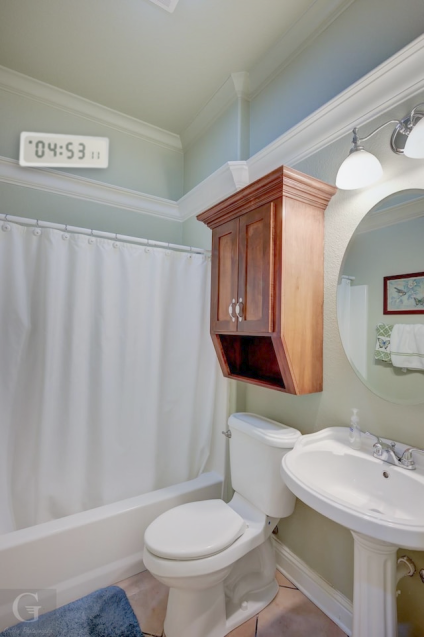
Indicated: 4 h 53 min 11 s
